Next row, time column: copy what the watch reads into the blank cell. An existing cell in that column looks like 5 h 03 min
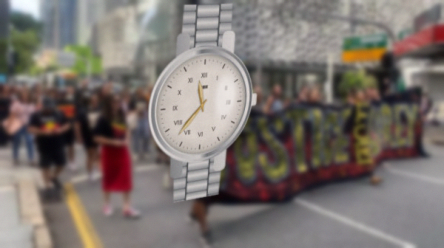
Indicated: 11 h 37 min
